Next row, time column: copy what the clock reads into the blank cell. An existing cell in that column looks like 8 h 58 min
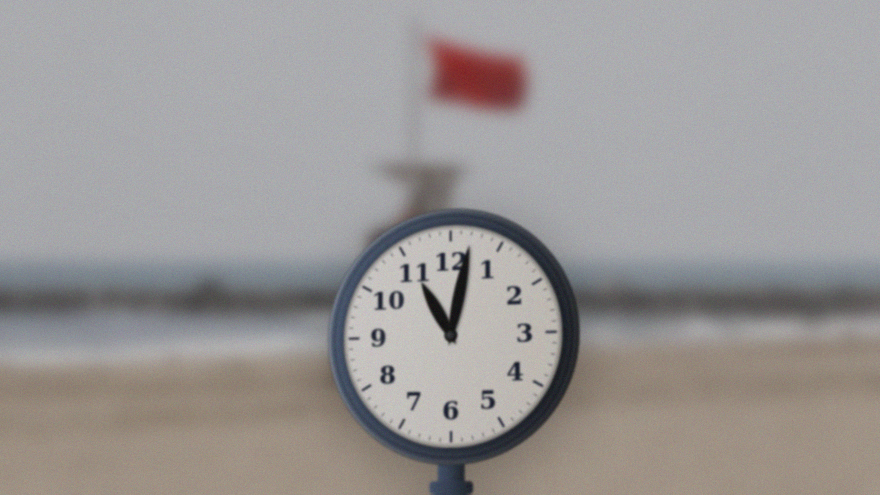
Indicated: 11 h 02 min
